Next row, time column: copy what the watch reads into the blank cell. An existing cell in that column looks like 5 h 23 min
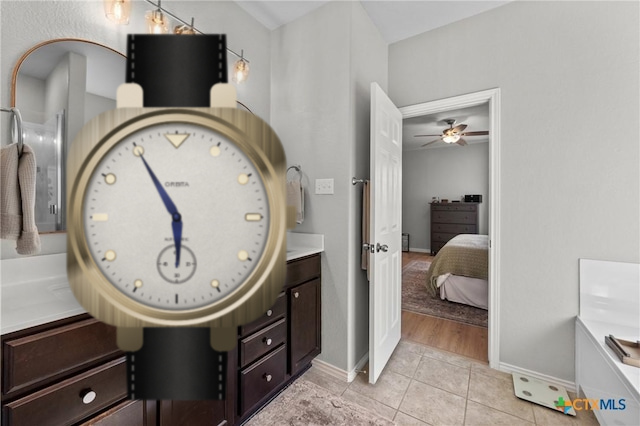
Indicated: 5 h 55 min
